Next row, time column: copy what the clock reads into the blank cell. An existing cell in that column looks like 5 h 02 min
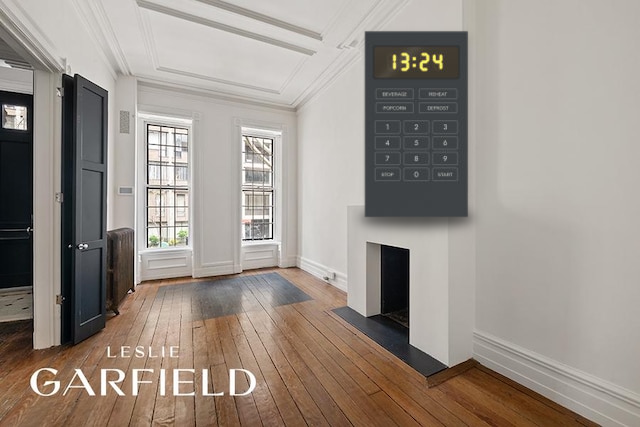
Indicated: 13 h 24 min
